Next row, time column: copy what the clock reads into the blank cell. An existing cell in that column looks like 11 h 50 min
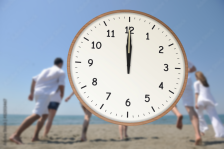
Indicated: 12 h 00 min
